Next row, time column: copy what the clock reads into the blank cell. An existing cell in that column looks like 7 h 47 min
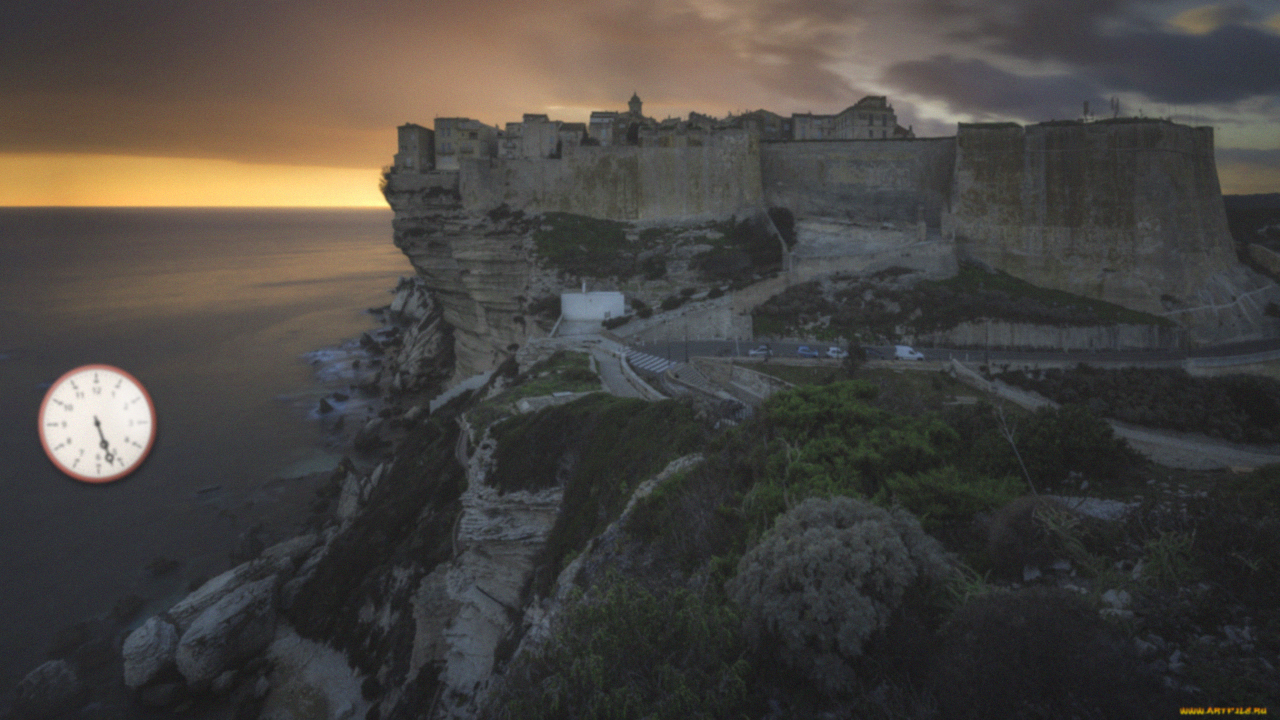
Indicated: 5 h 27 min
